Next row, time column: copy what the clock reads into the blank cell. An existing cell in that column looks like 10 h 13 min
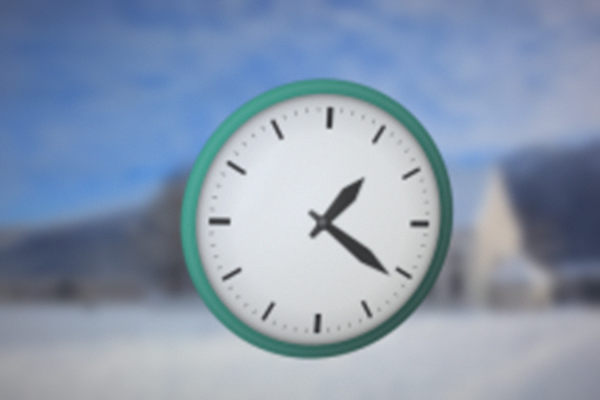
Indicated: 1 h 21 min
